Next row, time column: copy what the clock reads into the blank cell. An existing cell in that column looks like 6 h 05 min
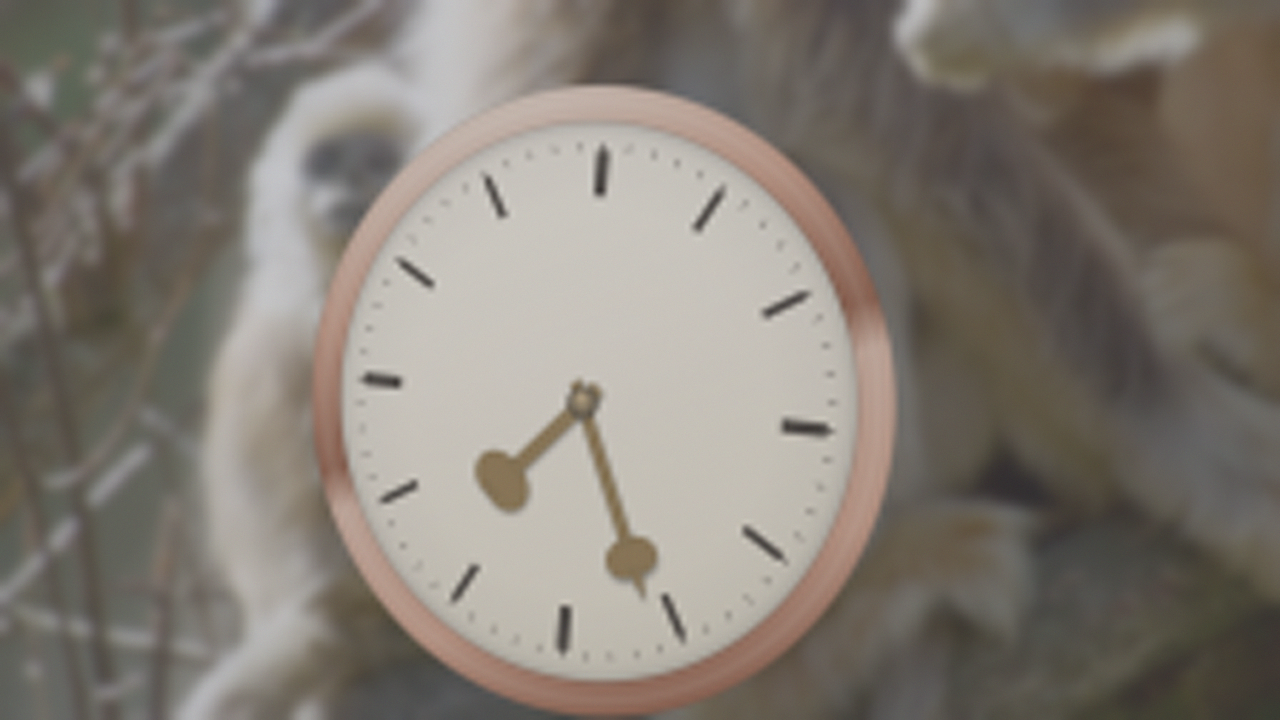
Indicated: 7 h 26 min
